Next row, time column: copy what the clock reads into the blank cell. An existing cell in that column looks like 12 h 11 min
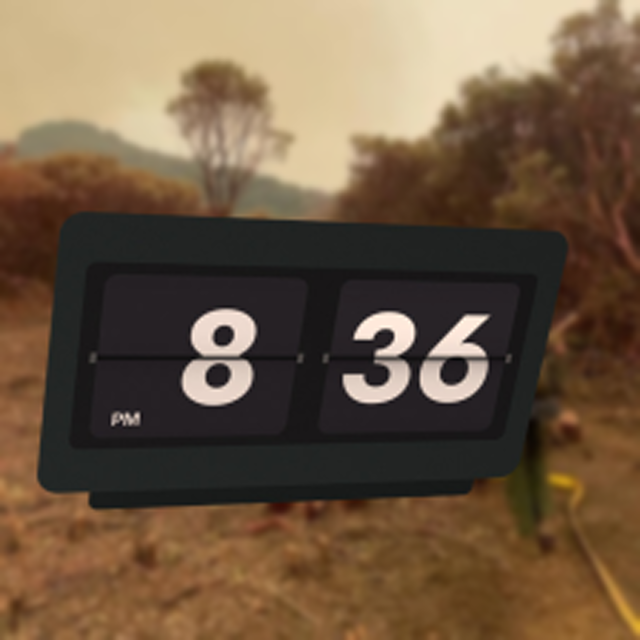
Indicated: 8 h 36 min
